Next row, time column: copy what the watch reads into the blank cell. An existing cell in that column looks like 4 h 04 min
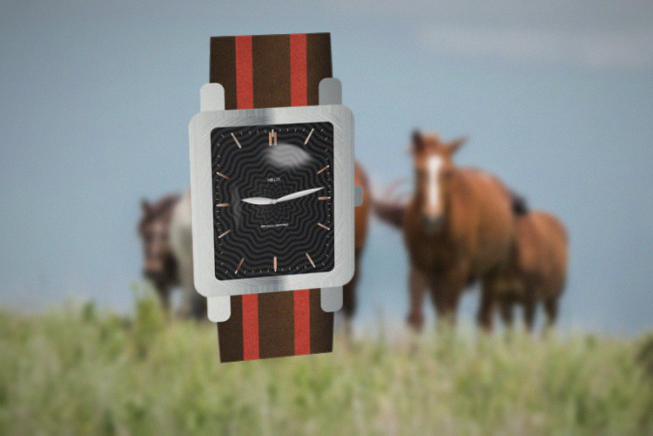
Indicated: 9 h 13 min
